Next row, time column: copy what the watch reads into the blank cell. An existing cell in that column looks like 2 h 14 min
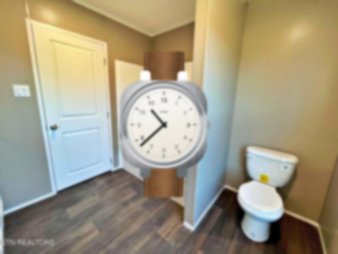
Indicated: 10 h 38 min
